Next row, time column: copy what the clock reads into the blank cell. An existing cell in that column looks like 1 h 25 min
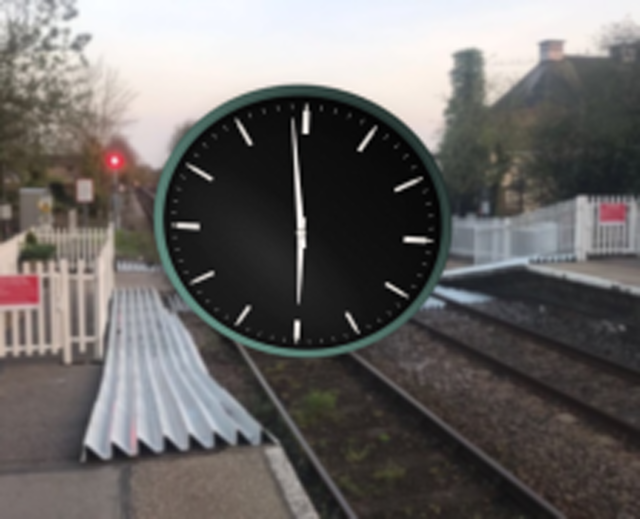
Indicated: 5 h 59 min
